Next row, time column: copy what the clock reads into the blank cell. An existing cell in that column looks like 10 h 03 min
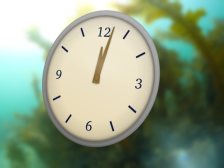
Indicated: 12 h 02 min
